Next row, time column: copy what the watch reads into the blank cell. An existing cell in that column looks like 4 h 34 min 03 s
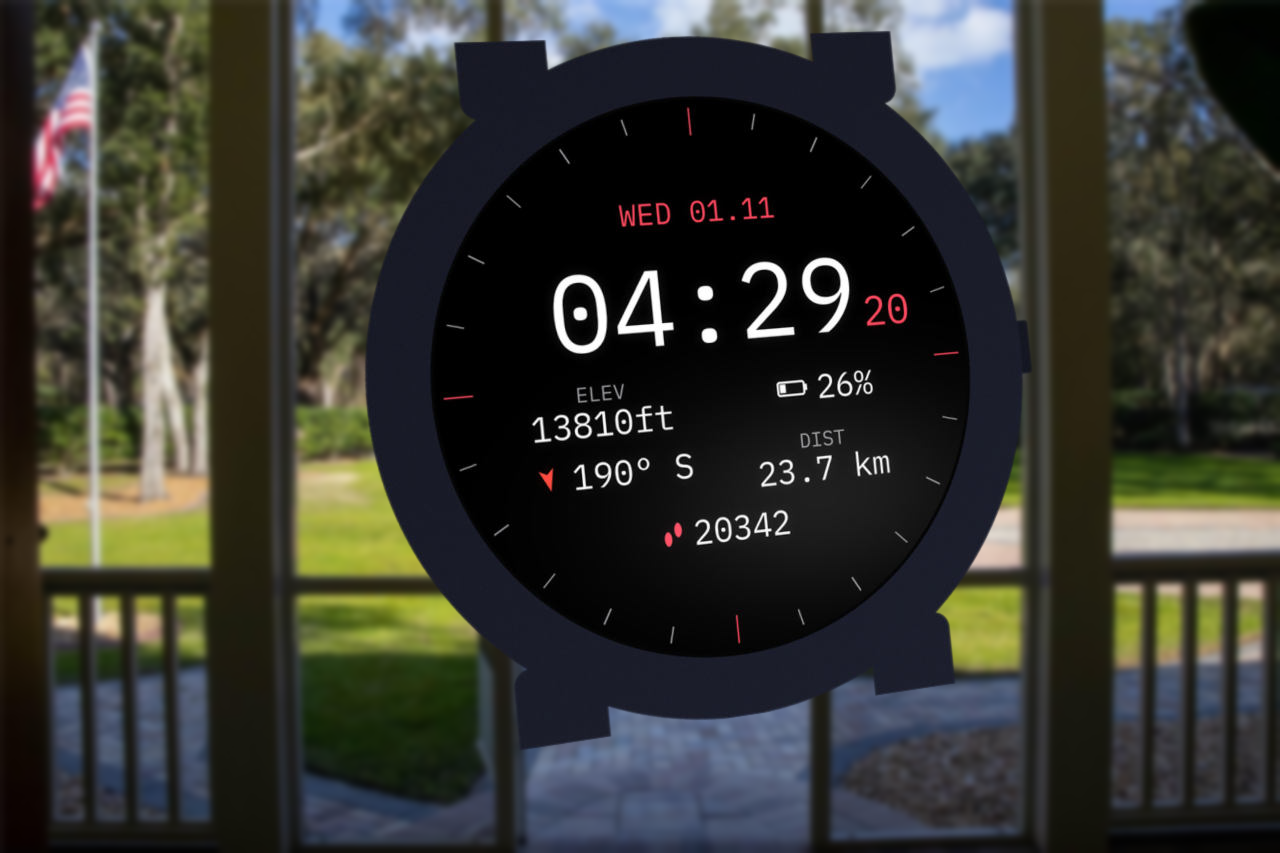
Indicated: 4 h 29 min 20 s
